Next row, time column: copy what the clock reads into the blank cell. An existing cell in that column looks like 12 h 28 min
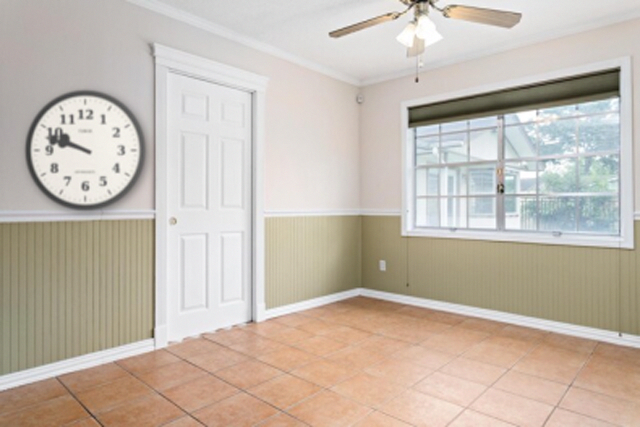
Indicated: 9 h 48 min
